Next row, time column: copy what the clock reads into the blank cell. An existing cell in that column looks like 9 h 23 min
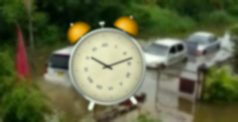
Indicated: 10 h 13 min
